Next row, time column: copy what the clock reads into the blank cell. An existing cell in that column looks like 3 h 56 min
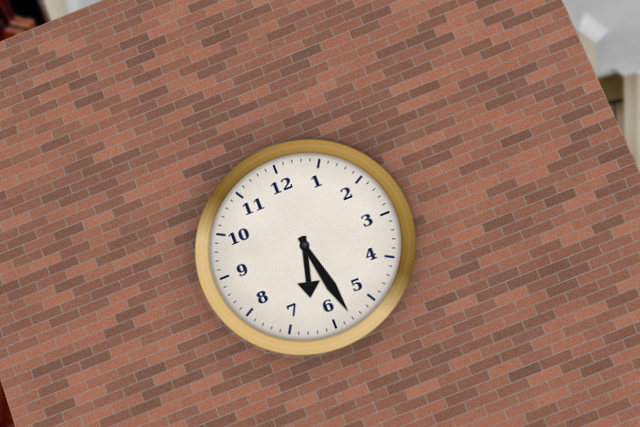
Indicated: 6 h 28 min
